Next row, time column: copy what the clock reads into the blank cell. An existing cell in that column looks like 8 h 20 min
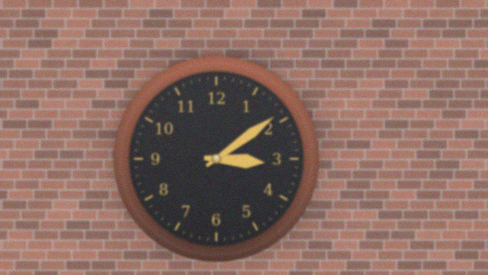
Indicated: 3 h 09 min
